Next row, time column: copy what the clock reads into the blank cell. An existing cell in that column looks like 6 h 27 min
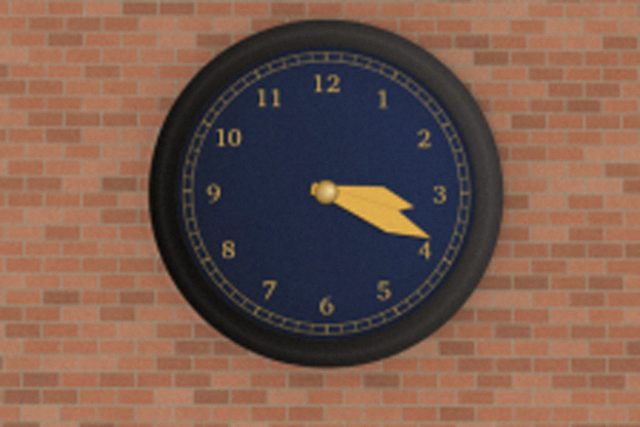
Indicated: 3 h 19 min
